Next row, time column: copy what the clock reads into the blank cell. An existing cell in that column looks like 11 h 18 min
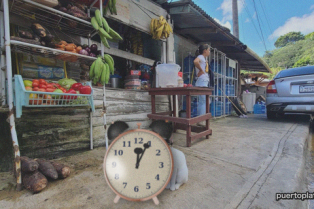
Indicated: 12 h 04 min
